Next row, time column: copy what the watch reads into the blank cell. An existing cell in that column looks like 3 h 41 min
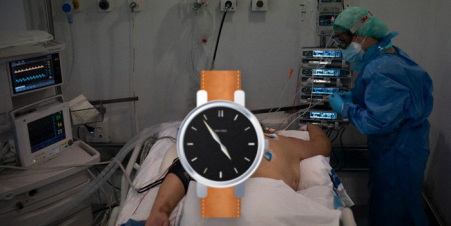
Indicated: 4 h 54 min
